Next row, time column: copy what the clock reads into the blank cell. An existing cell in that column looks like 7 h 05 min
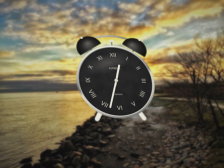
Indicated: 12 h 33 min
